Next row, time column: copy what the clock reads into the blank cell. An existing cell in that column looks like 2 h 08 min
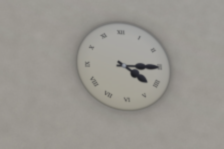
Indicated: 4 h 15 min
